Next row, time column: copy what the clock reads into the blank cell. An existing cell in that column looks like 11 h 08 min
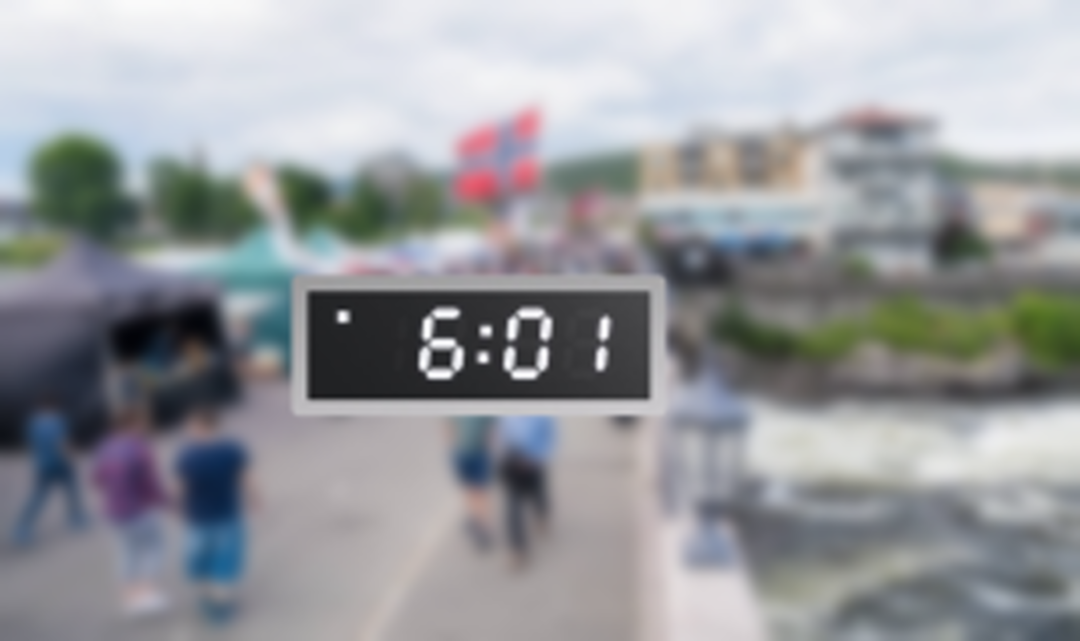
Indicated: 6 h 01 min
